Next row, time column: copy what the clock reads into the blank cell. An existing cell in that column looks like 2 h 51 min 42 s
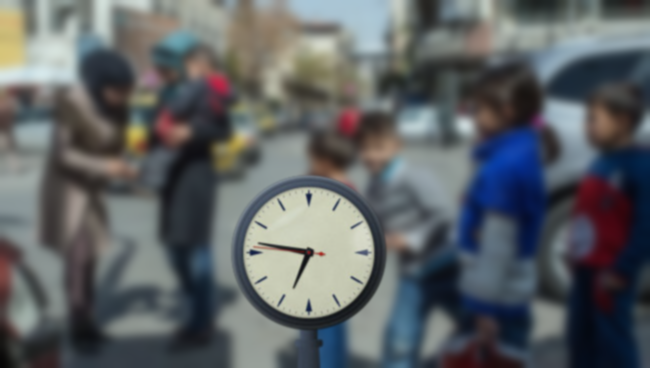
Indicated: 6 h 46 min 46 s
